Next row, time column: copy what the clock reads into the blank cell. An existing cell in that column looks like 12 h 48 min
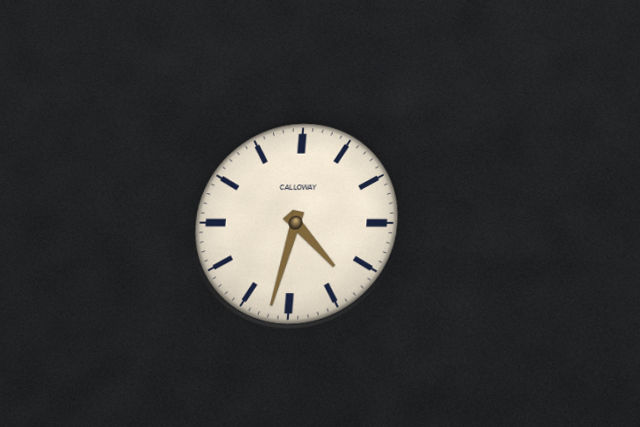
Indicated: 4 h 32 min
